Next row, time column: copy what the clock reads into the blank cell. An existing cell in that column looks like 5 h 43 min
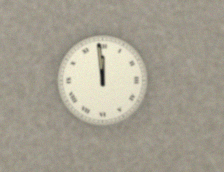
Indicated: 11 h 59 min
